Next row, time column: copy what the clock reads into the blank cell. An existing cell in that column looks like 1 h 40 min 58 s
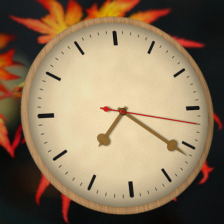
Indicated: 7 h 21 min 17 s
